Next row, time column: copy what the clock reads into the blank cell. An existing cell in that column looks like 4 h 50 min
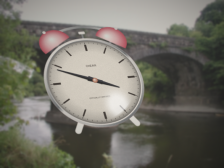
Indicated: 3 h 49 min
